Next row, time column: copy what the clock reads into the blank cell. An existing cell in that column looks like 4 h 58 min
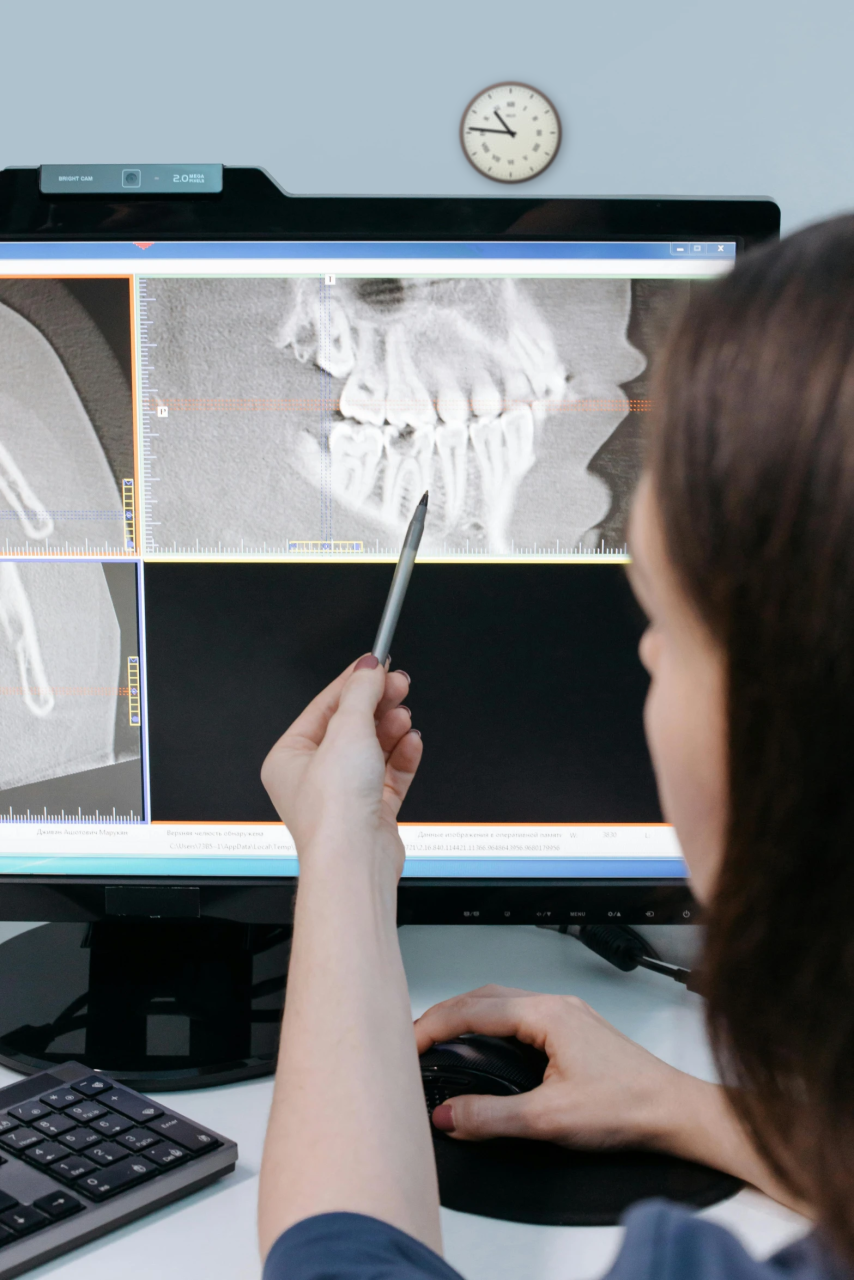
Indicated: 10 h 46 min
